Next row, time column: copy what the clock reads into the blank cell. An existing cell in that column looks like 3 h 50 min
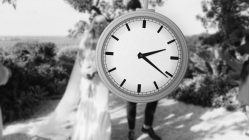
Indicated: 2 h 21 min
